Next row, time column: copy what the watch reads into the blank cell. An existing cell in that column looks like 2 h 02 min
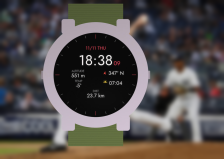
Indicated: 18 h 38 min
